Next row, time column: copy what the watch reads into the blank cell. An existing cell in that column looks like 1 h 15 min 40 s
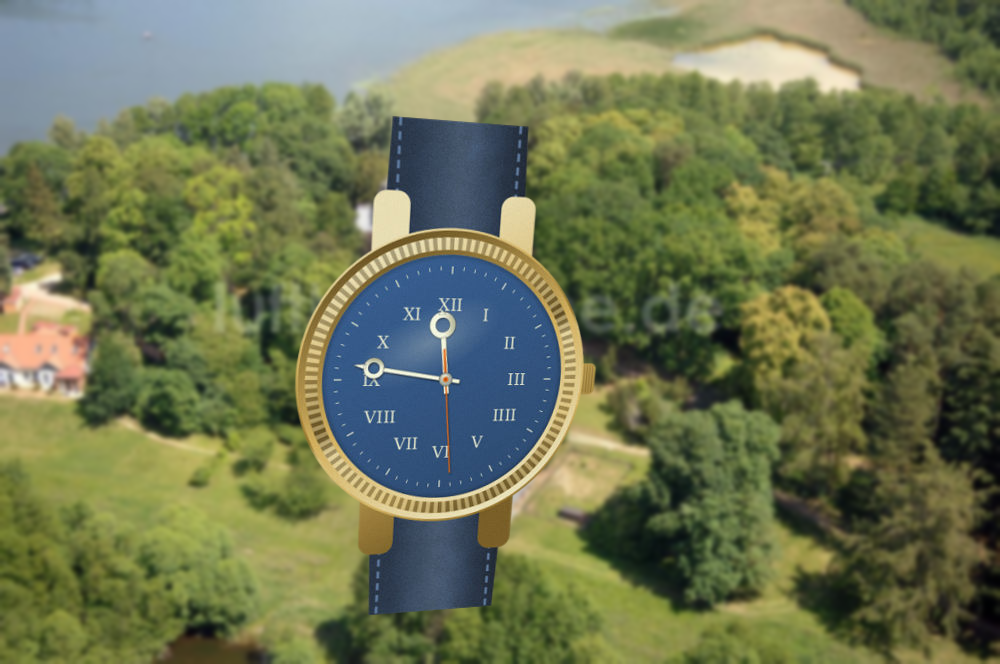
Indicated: 11 h 46 min 29 s
